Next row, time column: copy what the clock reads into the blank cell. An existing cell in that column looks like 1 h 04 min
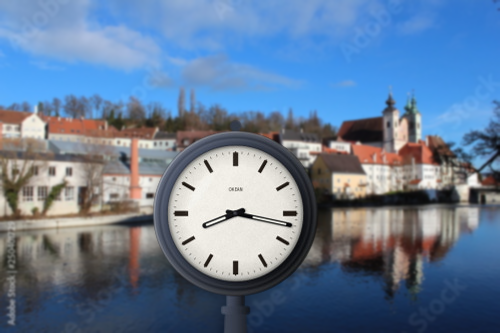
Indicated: 8 h 17 min
